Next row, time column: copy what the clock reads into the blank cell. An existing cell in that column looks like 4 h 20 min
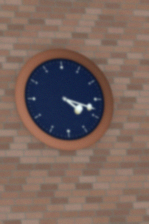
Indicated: 4 h 18 min
